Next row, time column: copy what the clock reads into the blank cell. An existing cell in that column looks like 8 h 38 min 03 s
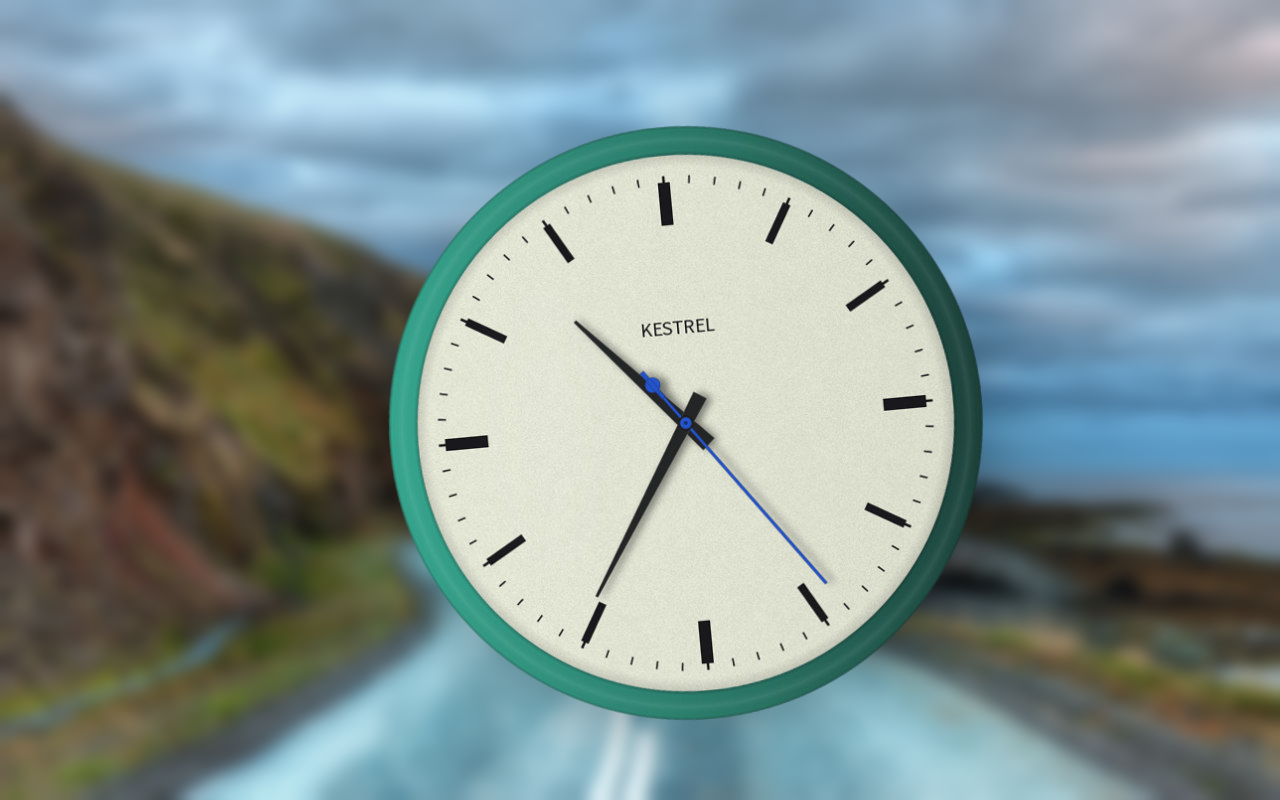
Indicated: 10 h 35 min 24 s
